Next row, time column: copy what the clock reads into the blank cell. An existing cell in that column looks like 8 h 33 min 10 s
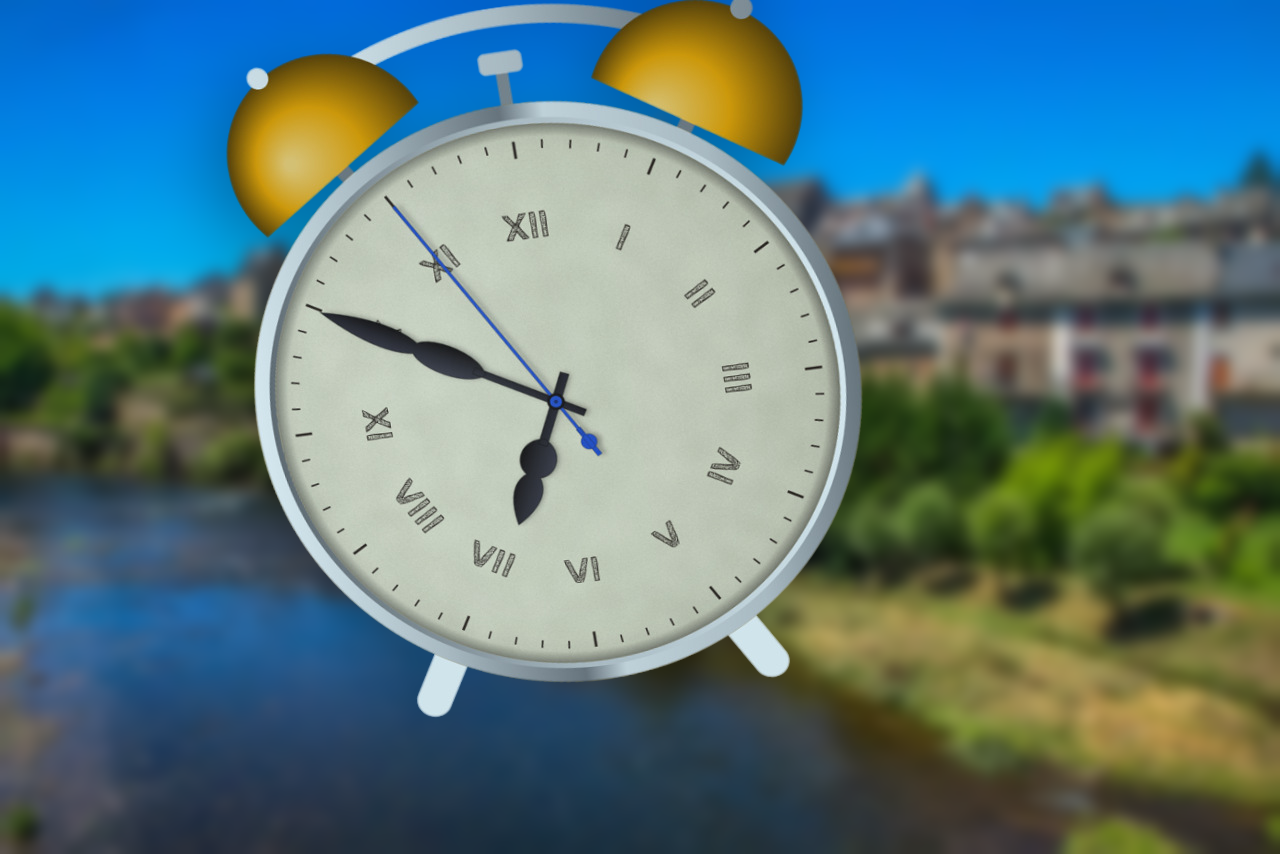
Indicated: 6 h 49 min 55 s
